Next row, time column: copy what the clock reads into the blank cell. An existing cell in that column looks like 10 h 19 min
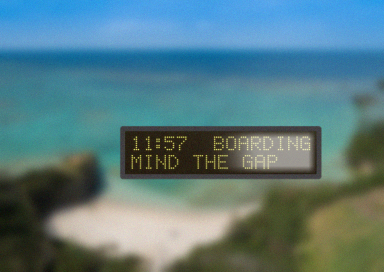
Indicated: 11 h 57 min
